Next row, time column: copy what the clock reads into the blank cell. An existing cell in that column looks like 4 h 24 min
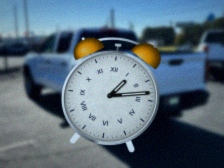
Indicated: 1 h 13 min
